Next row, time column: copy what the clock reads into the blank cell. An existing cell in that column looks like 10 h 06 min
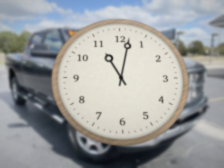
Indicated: 11 h 02 min
